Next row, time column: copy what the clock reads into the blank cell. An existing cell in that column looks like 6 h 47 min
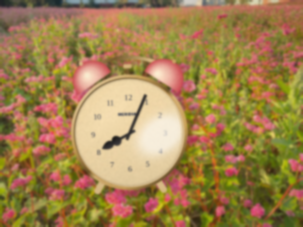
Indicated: 8 h 04 min
